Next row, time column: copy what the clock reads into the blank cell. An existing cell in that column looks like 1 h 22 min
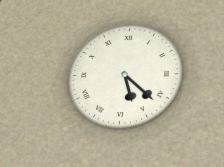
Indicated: 5 h 22 min
